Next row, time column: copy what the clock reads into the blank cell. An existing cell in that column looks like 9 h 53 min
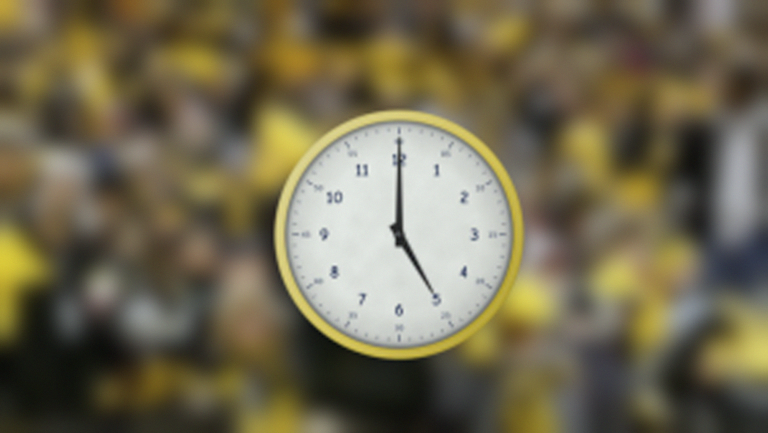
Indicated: 5 h 00 min
